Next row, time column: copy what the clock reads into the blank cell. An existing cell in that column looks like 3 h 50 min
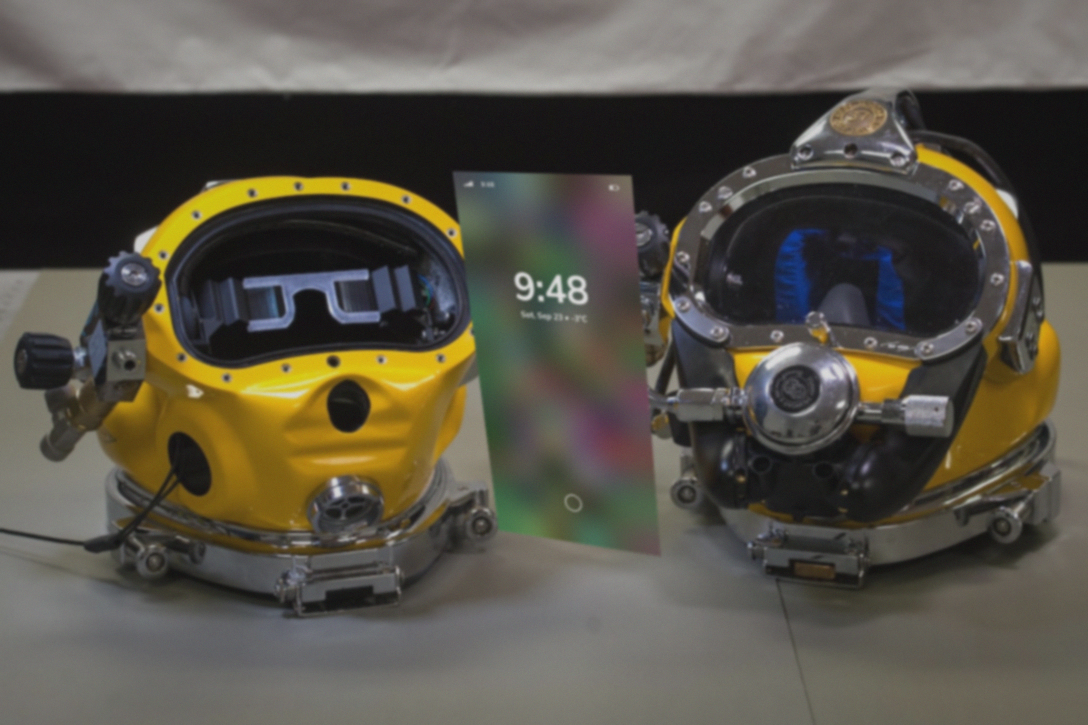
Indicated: 9 h 48 min
